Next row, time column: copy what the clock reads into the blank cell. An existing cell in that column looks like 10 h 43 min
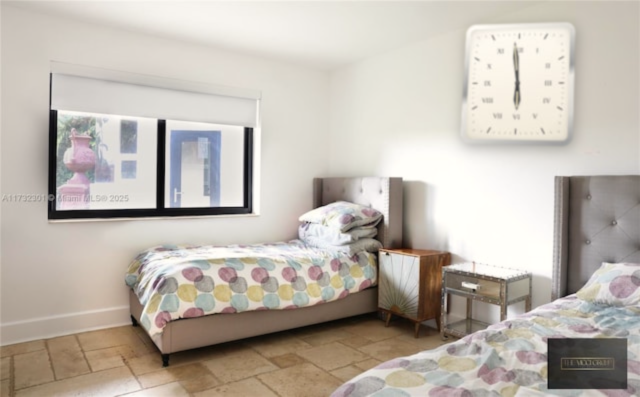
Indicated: 5 h 59 min
